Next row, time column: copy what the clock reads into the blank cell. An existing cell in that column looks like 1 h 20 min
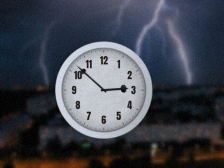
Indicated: 2 h 52 min
